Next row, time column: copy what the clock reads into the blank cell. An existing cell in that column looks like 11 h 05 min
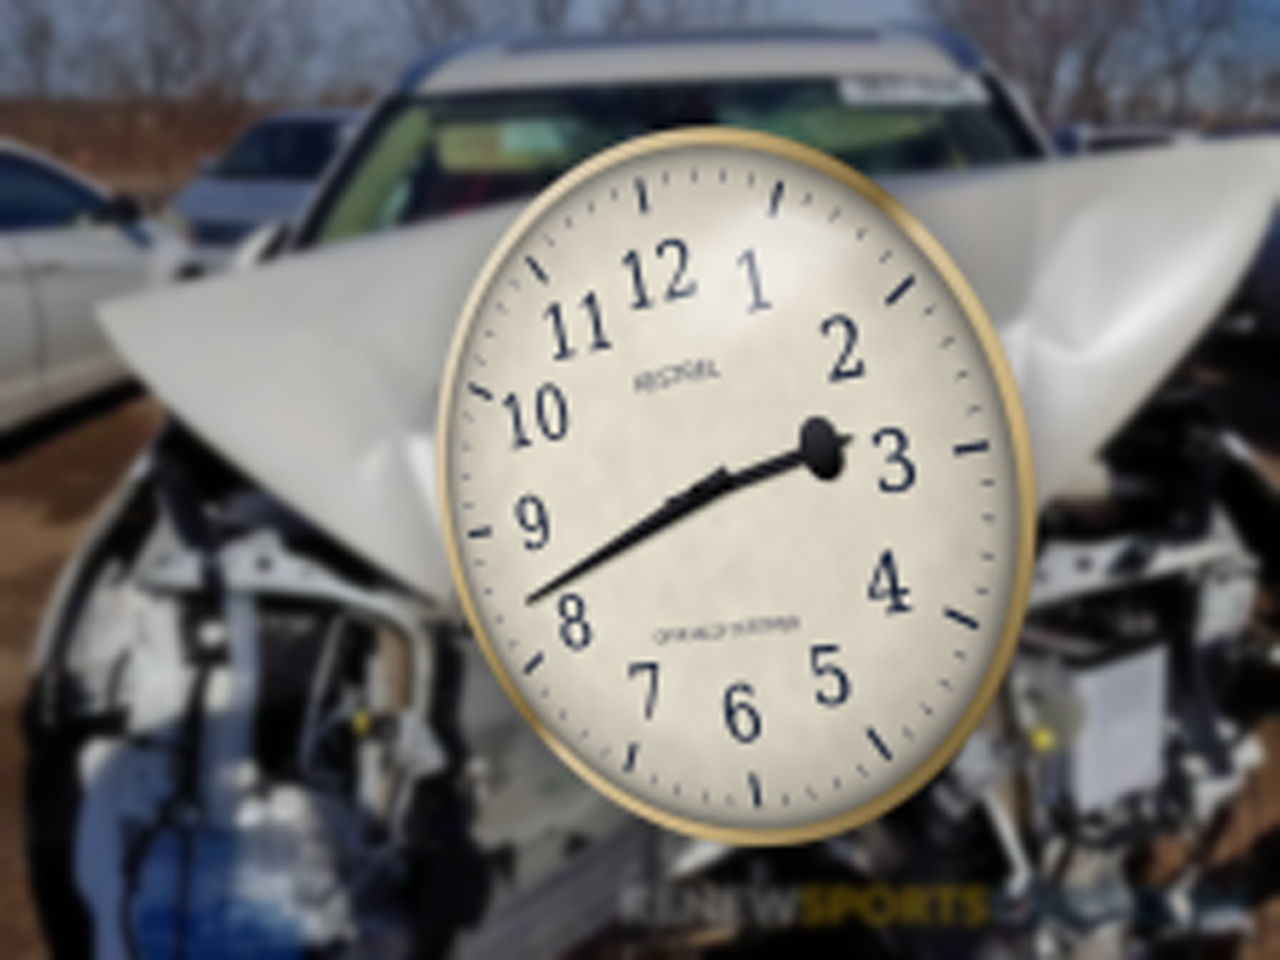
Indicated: 2 h 42 min
